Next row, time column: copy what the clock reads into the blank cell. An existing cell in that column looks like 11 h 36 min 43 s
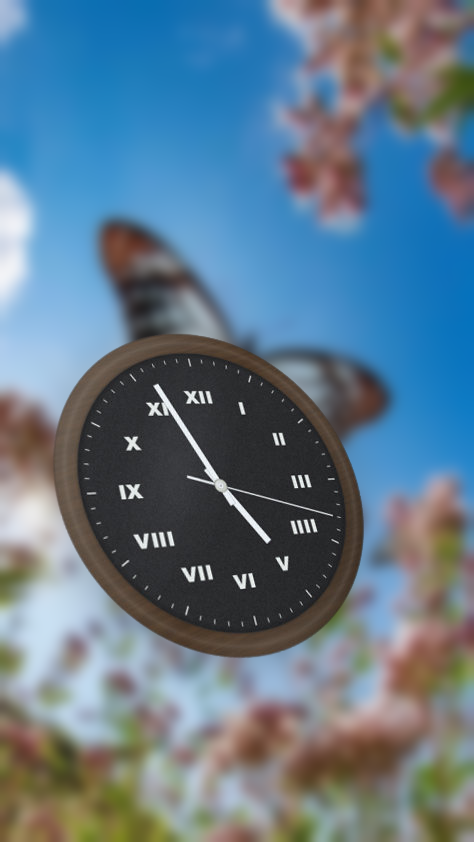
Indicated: 4 h 56 min 18 s
